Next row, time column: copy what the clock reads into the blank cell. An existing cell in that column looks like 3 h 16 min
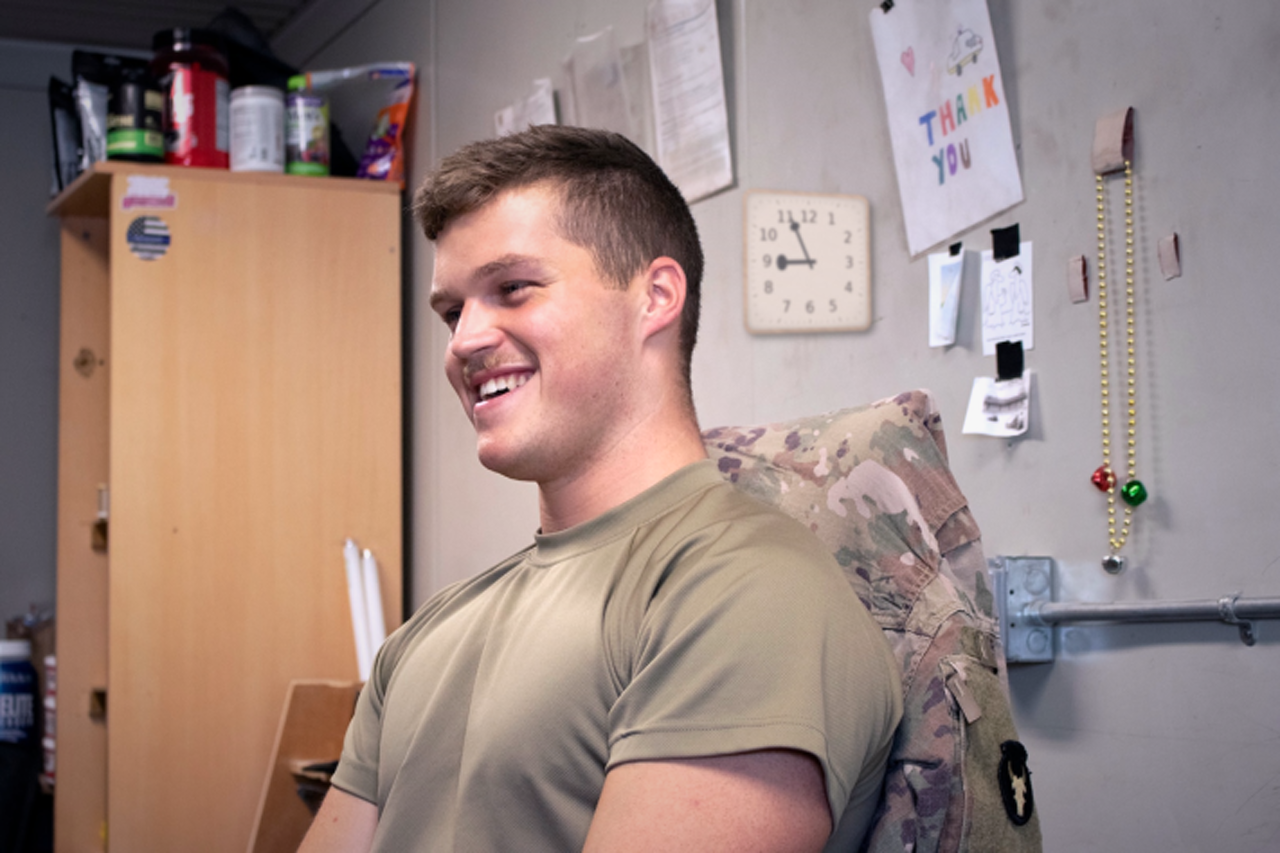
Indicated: 8 h 56 min
